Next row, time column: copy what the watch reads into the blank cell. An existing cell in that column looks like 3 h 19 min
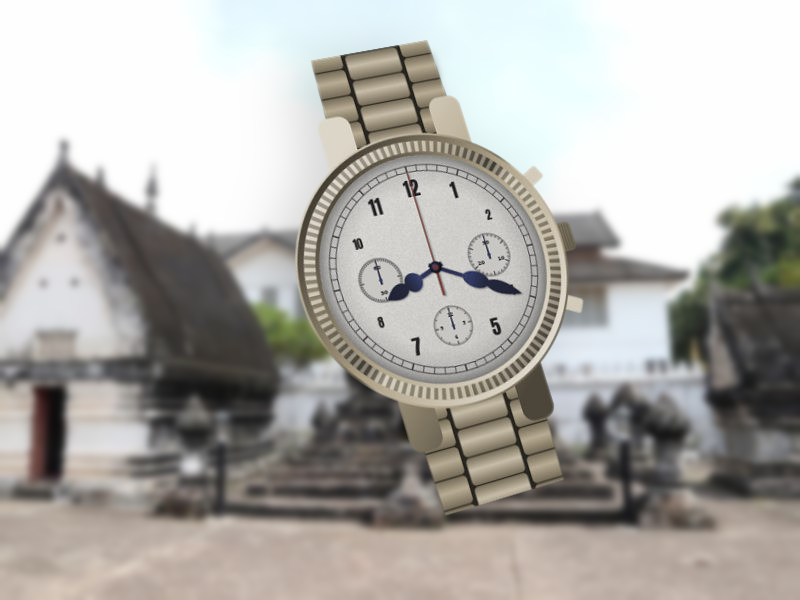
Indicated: 8 h 20 min
